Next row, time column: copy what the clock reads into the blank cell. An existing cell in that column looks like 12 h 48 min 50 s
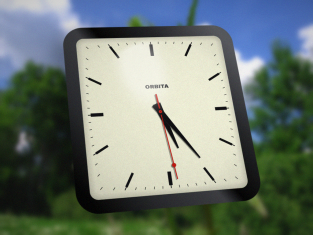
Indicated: 5 h 24 min 29 s
